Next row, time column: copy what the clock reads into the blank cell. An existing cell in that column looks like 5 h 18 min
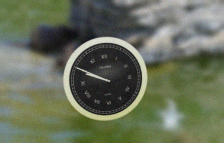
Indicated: 9 h 50 min
